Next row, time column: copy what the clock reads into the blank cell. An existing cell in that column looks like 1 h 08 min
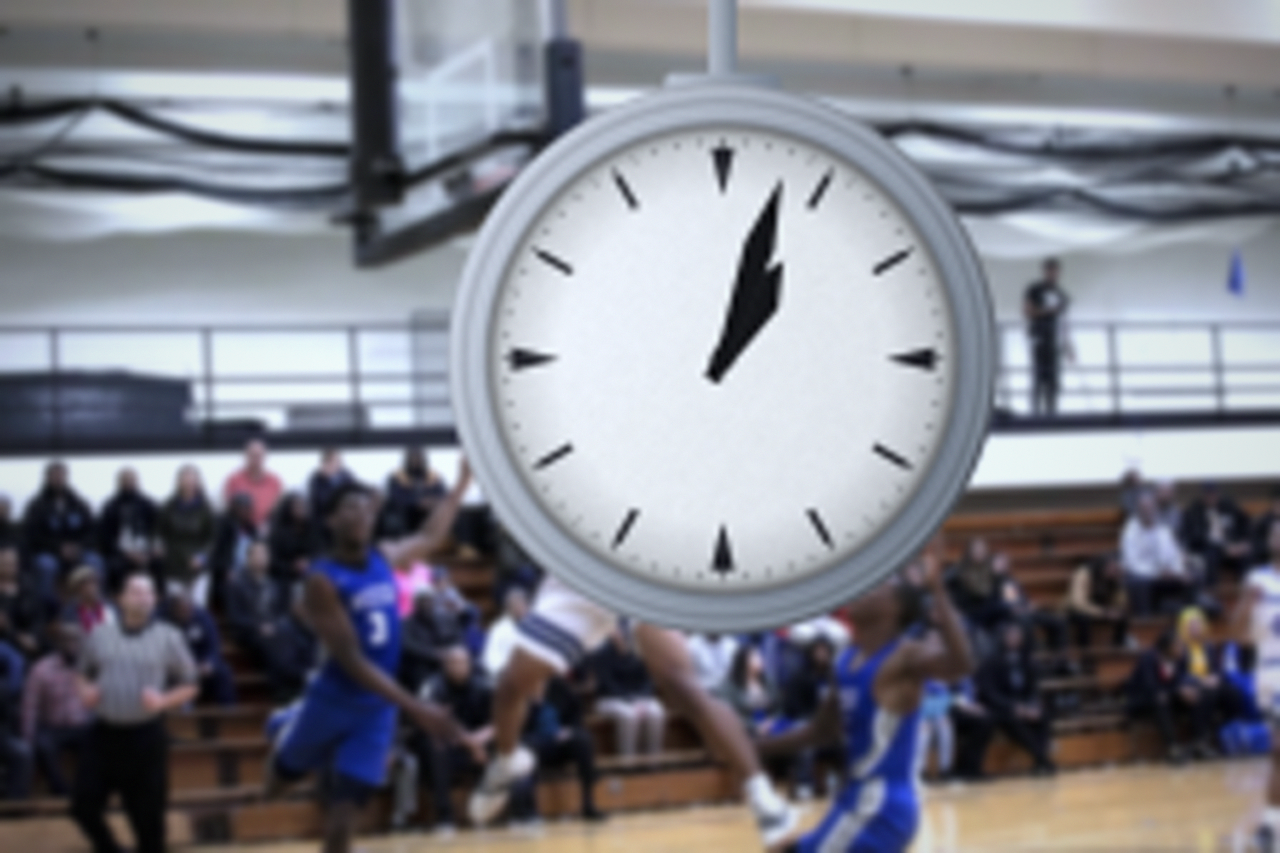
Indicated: 1 h 03 min
